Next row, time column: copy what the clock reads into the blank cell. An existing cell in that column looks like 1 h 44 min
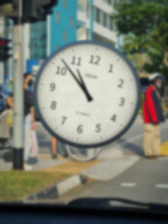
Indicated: 10 h 52 min
